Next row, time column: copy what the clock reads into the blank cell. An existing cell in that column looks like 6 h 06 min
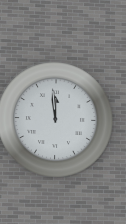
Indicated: 11 h 59 min
